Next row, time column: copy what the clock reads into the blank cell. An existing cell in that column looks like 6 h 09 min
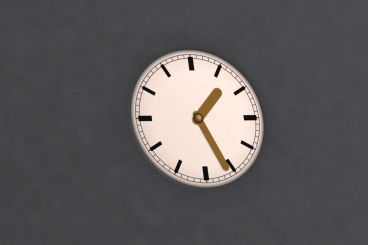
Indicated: 1 h 26 min
